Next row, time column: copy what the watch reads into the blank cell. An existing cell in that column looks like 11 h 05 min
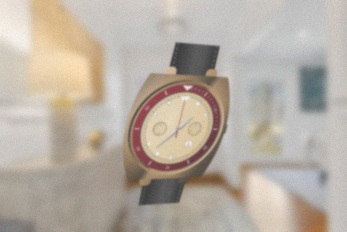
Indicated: 1 h 37 min
